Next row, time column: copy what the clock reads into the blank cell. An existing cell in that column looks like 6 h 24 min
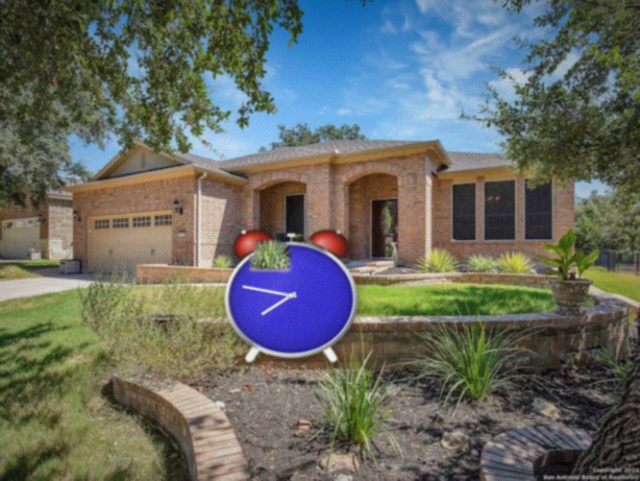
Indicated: 7 h 47 min
